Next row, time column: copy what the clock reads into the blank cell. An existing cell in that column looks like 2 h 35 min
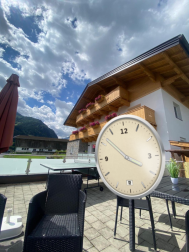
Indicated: 3 h 52 min
